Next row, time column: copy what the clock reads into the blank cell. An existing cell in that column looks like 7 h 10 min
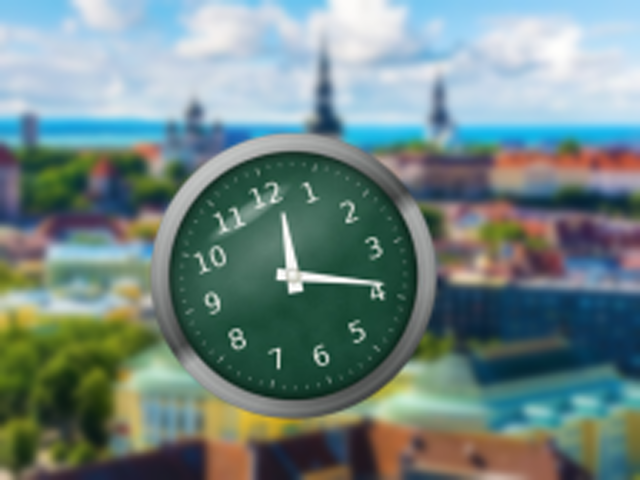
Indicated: 12 h 19 min
